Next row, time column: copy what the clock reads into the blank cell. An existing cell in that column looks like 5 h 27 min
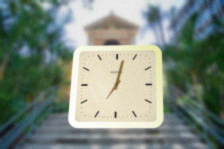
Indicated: 7 h 02 min
